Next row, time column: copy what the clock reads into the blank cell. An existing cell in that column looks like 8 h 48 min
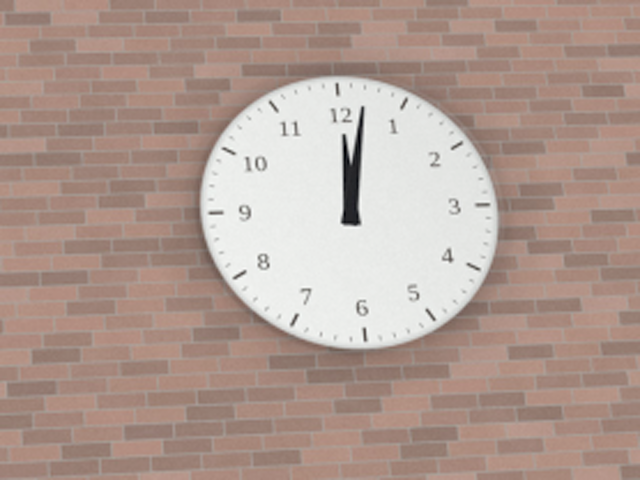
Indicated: 12 h 02 min
